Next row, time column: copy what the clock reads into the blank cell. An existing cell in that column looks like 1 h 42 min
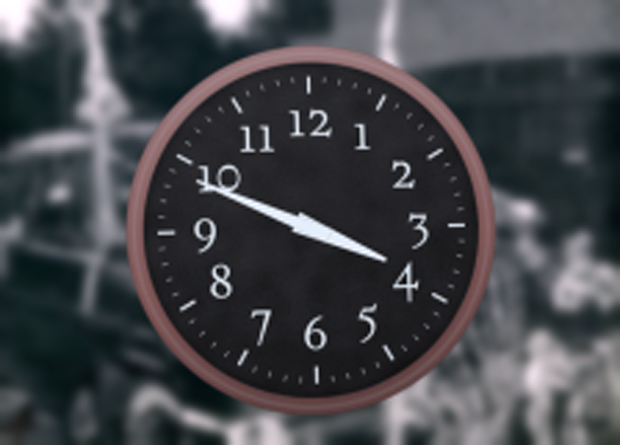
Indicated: 3 h 49 min
